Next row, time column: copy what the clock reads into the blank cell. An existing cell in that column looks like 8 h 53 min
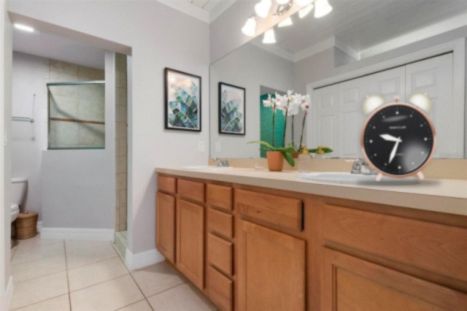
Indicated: 9 h 34 min
